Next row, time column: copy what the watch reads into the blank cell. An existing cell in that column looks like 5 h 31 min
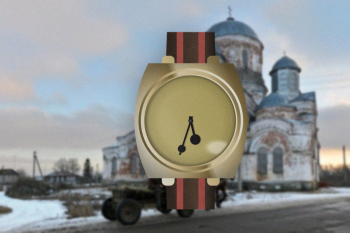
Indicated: 5 h 33 min
